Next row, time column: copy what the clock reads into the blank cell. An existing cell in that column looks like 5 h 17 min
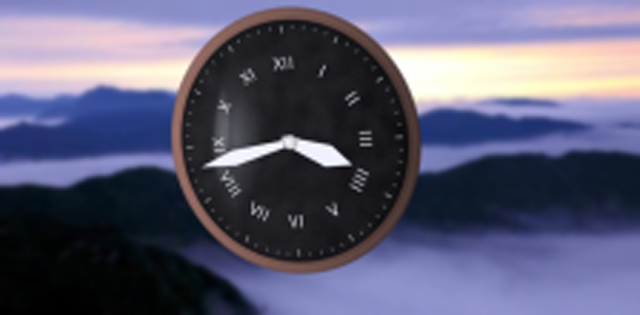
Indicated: 3 h 43 min
